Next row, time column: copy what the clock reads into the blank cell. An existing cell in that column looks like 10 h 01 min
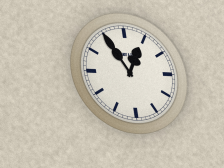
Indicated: 12 h 55 min
